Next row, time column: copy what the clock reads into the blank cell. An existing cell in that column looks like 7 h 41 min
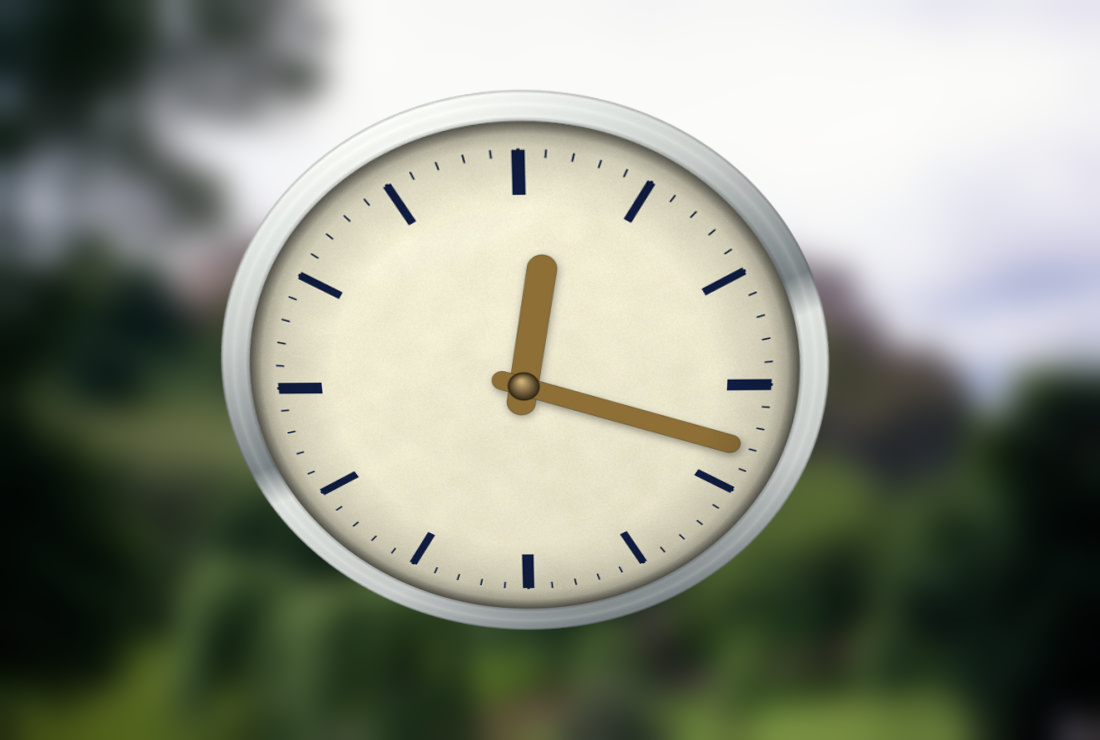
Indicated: 12 h 18 min
